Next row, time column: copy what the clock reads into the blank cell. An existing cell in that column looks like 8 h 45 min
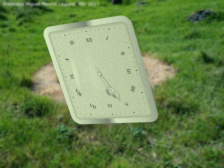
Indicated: 5 h 26 min
